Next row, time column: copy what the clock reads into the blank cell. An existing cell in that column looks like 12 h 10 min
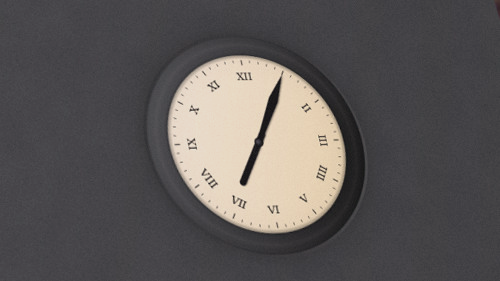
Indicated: 7 h 05 min
